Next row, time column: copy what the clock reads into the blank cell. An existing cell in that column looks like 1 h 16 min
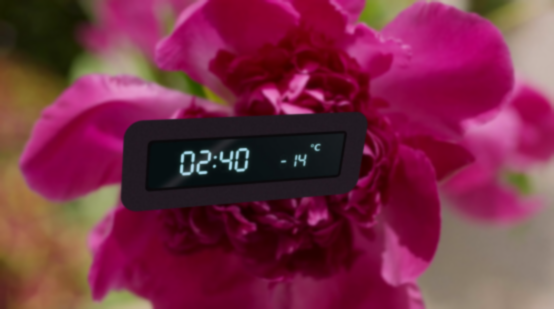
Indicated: 2 h 40 min
